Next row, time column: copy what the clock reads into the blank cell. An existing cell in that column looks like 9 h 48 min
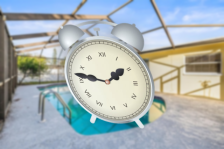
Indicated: 1 h 47 min
